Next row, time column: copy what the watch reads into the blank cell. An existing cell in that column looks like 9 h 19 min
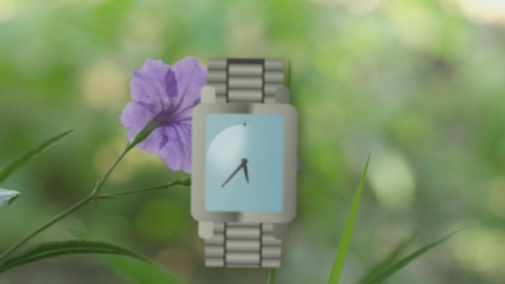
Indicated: 5 h 37 min
